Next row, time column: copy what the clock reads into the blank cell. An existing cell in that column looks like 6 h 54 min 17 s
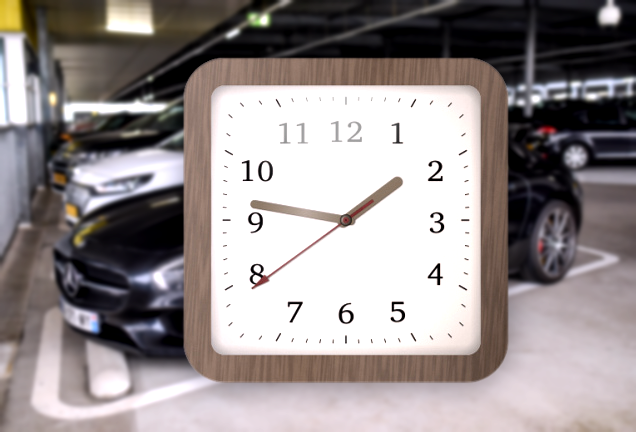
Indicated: 1 h 46 min 39 s
